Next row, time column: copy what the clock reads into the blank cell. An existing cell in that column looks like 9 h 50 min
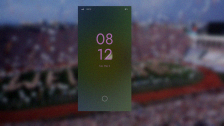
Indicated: 8 h 12 min
